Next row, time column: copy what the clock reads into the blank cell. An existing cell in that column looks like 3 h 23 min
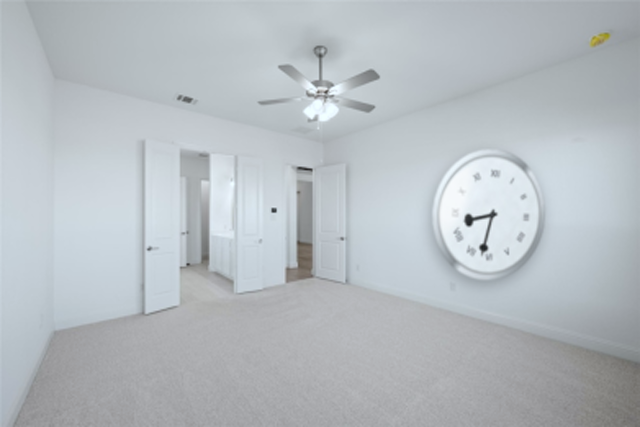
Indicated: 8 h 32 min
